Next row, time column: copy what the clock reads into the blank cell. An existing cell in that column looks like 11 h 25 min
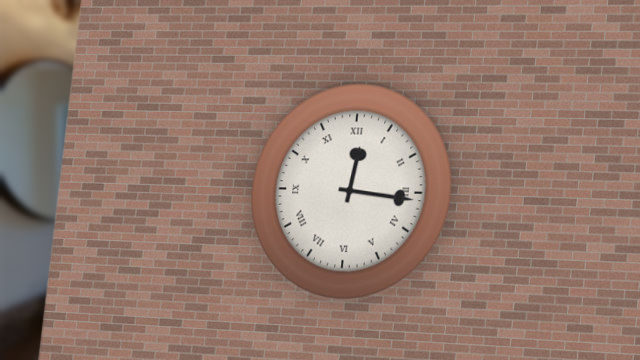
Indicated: 12 h 16 min
